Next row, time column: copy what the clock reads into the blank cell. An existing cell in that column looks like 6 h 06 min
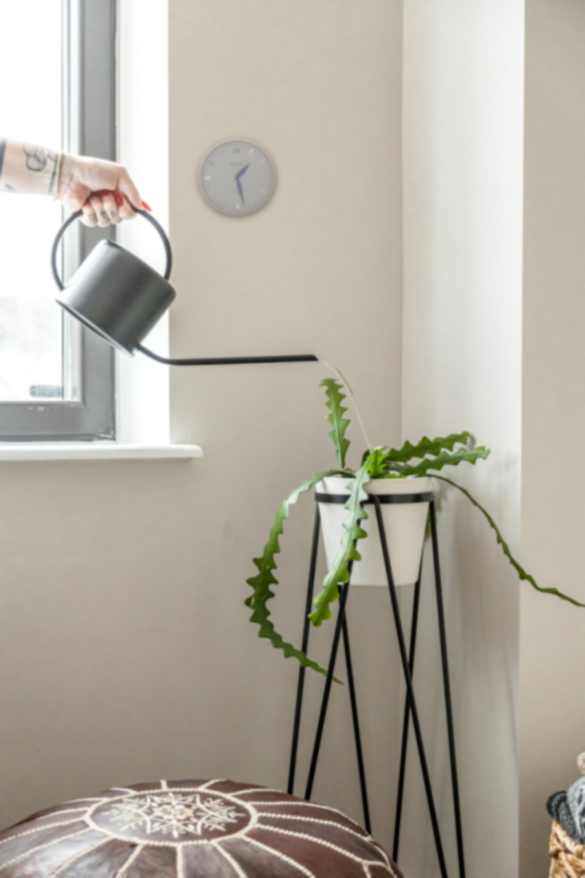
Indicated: 1 h 28 min
